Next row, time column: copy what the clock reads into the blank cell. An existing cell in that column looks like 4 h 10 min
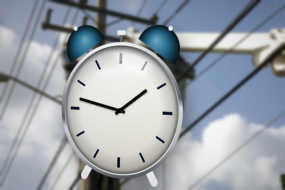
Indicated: 1 h 47 min
